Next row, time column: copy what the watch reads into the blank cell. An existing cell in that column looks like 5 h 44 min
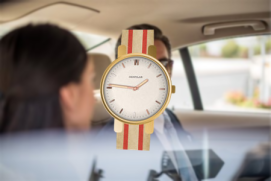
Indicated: 1 h 46 min
